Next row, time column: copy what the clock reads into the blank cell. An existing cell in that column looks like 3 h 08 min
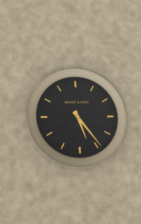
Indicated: 5 h 24 min
